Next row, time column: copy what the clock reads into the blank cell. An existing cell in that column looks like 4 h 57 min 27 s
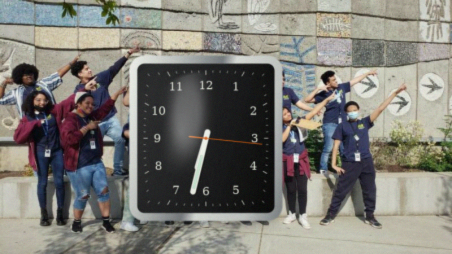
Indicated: 6 h 32 min 16 s
